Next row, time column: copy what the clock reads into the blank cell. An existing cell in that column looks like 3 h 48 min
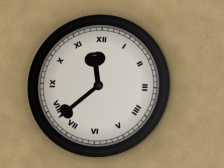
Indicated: 11 h 38 min
